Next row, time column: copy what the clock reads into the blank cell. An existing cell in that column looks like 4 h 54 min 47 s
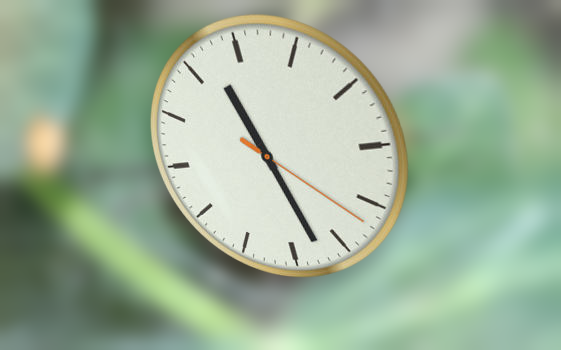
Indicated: 11 h 27 min 22 s
